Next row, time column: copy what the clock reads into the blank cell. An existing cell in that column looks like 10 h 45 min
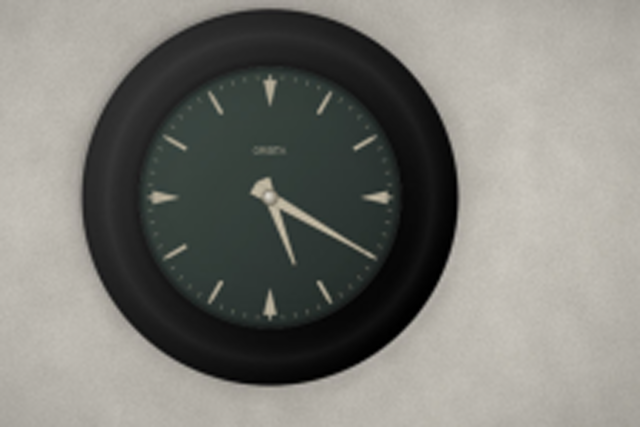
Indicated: 5 h 20 min
